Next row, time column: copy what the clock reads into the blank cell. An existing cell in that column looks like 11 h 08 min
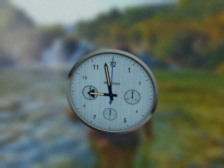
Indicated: 8 h 58 min
